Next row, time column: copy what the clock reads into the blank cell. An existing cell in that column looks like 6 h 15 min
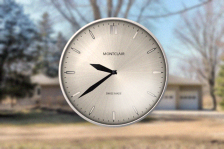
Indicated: 9 h 39 min
